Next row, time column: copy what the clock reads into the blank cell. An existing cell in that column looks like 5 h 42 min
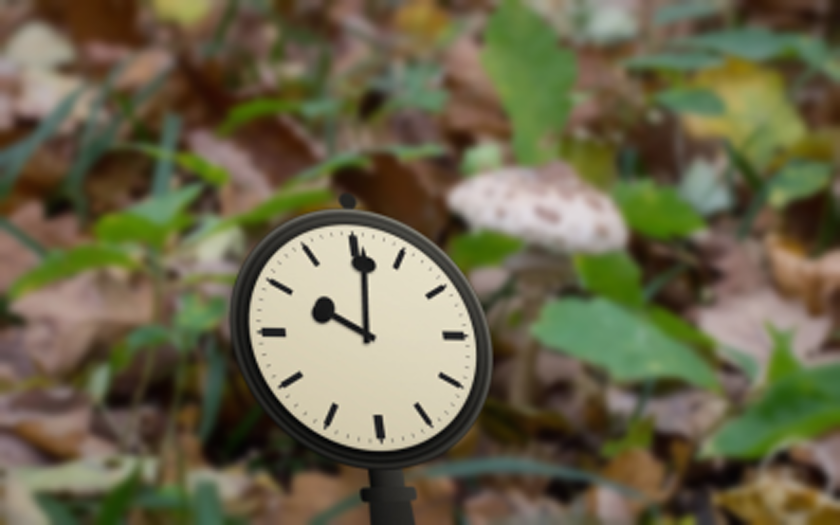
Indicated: 10 h 01 min
